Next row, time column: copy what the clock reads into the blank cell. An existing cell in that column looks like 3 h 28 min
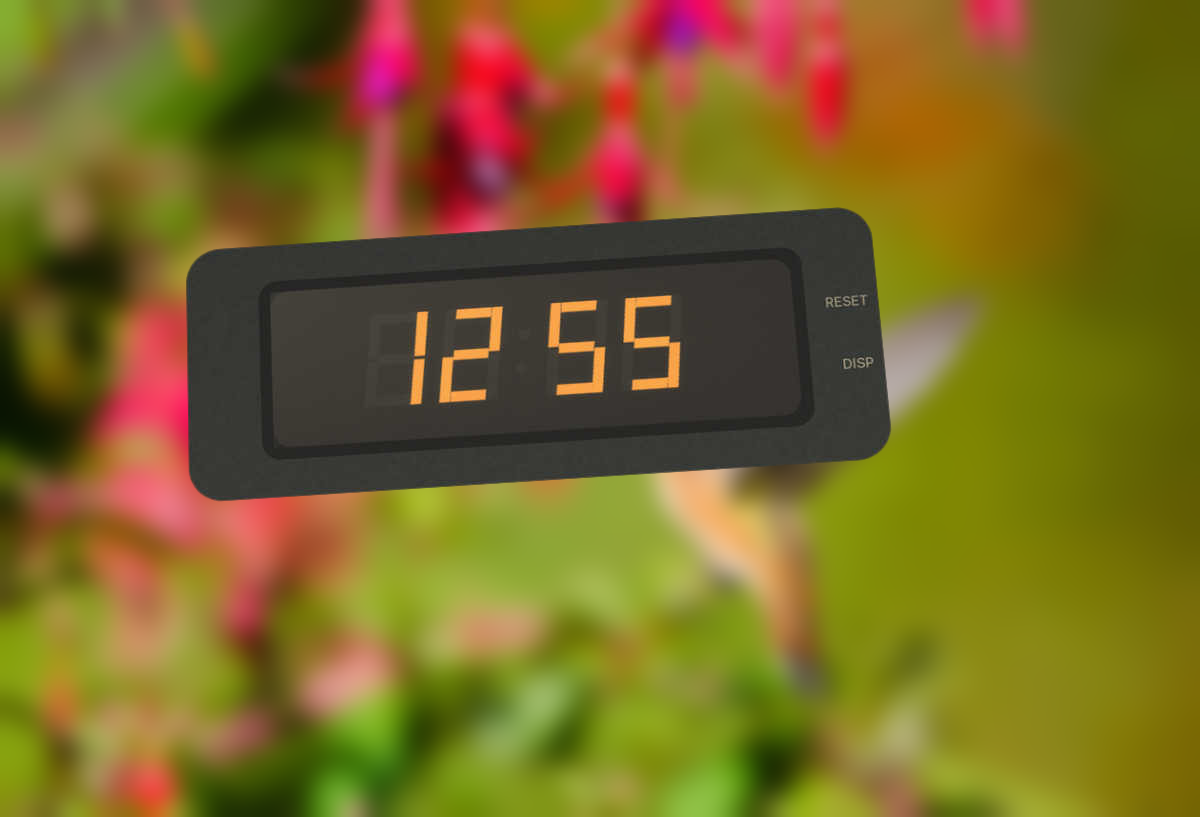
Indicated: 12 h 55 min
